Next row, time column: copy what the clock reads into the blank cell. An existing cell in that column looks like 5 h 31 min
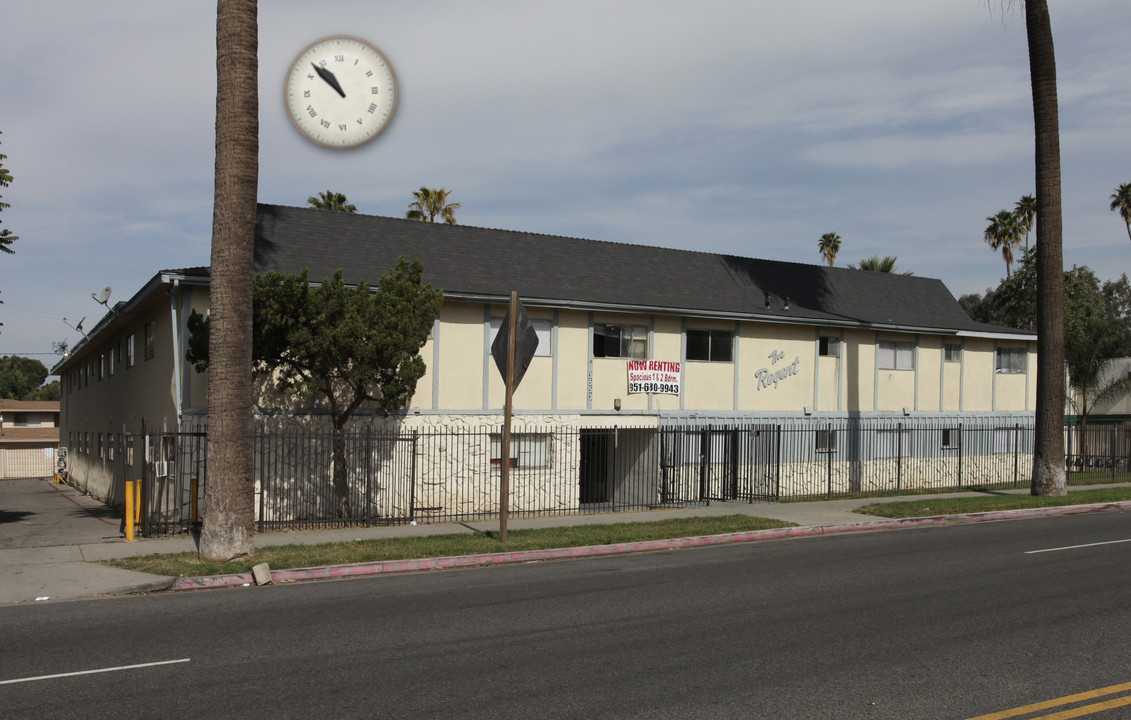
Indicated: 10 h 53 min
